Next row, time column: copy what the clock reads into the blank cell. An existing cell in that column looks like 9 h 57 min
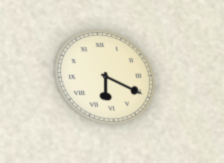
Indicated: 6 h 20 min
